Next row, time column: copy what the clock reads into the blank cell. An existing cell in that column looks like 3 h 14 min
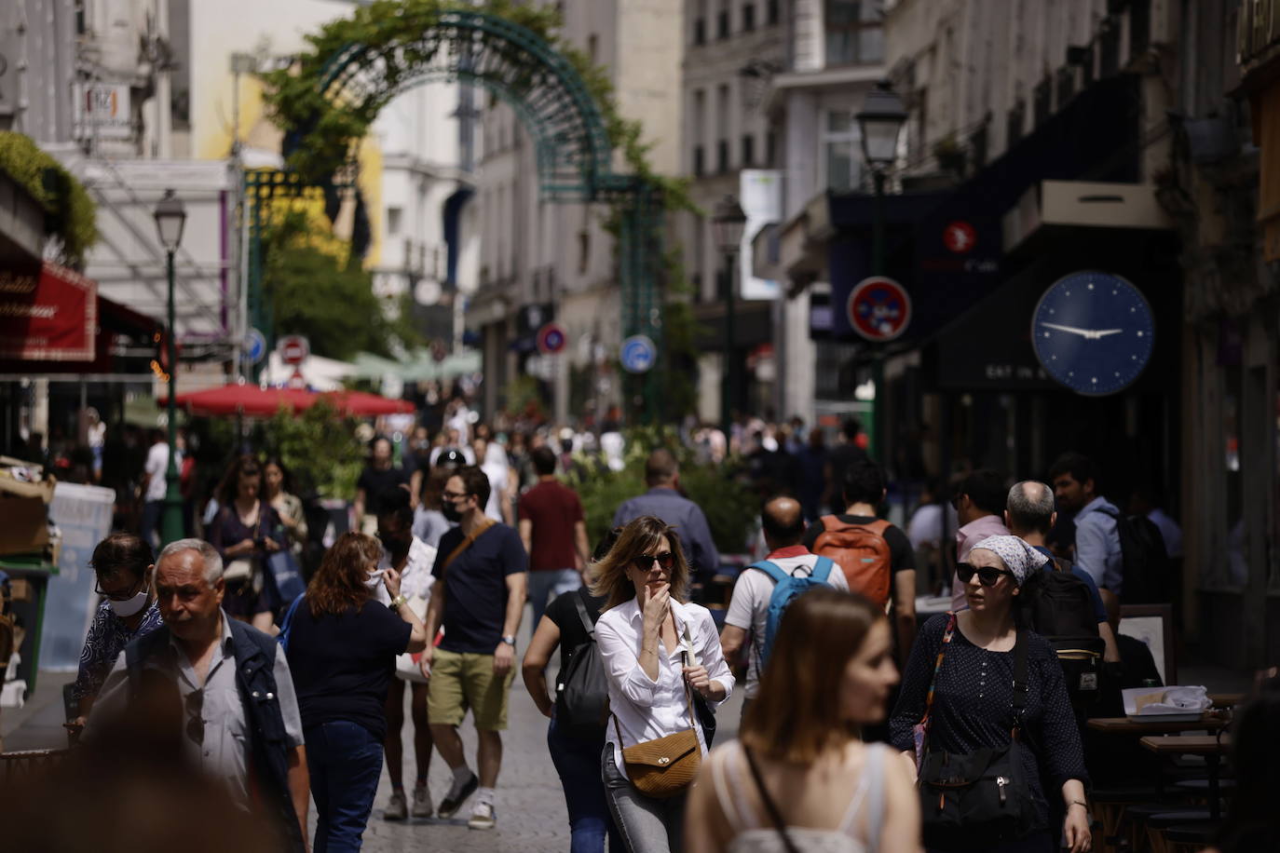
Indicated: 2 h 47 min
